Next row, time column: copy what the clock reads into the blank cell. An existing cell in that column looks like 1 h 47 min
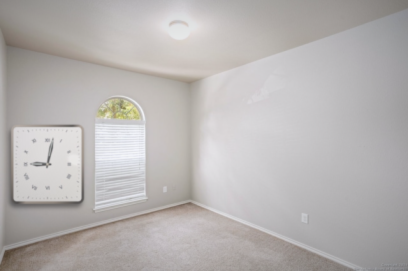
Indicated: 9 h 02 min
